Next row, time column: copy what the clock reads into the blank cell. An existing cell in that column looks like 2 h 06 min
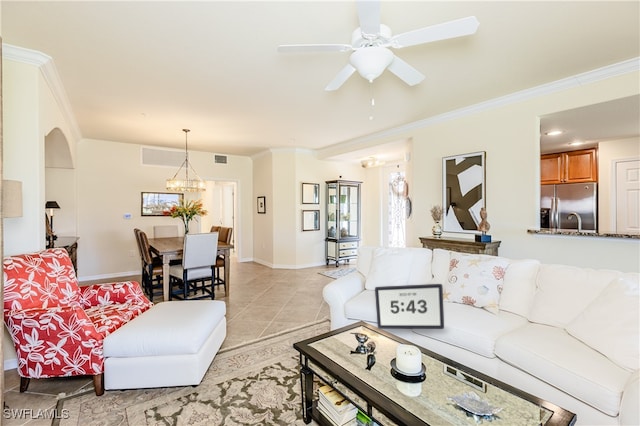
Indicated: 5 h 43 min
